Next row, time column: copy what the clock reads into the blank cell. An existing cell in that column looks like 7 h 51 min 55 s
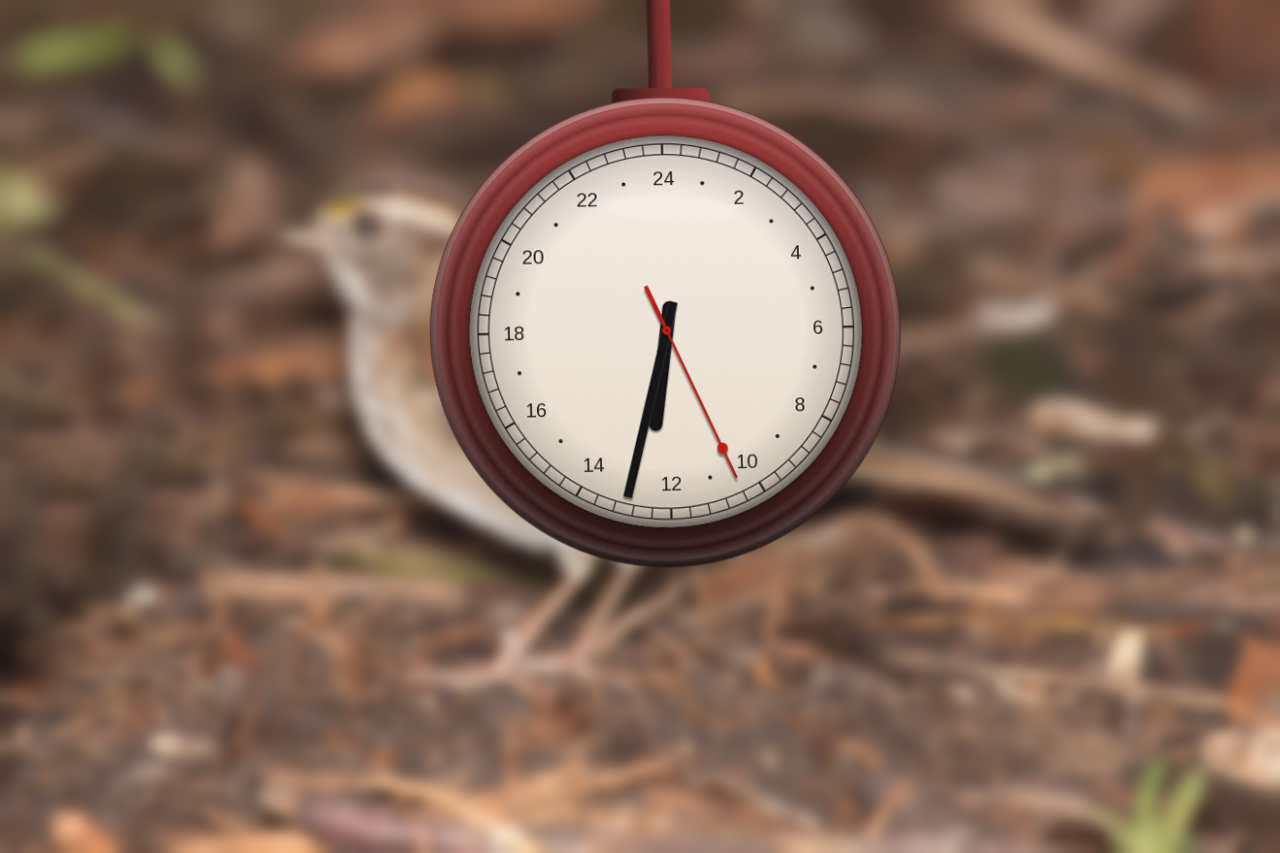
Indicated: 12 h 32 min 26 s
